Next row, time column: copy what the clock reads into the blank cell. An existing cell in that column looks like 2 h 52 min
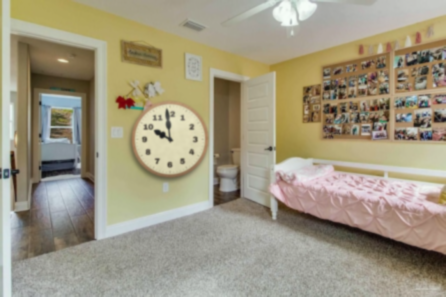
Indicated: 9 h 59 min
